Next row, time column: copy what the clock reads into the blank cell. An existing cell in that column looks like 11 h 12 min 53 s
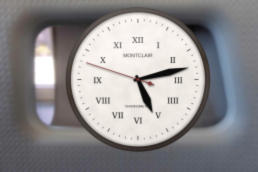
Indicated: 5 h 12 min 48 s
